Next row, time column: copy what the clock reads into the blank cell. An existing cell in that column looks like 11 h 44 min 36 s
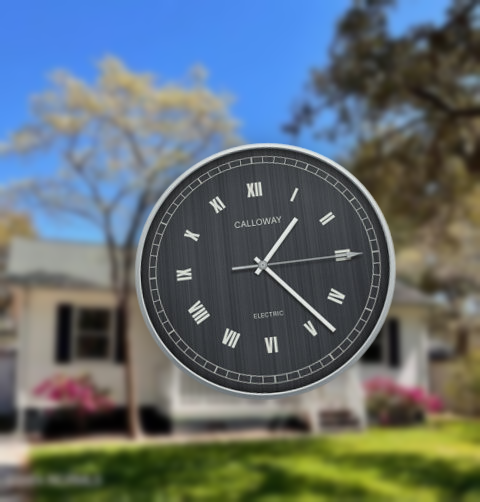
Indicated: 1 h 23 min 15 s
